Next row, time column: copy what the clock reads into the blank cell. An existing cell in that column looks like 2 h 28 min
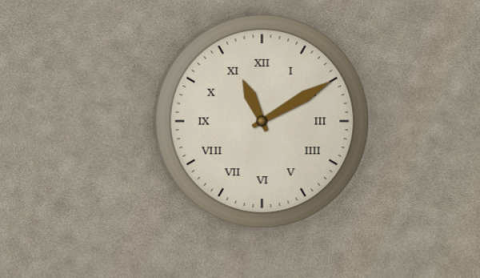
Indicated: 11 h 10 min
